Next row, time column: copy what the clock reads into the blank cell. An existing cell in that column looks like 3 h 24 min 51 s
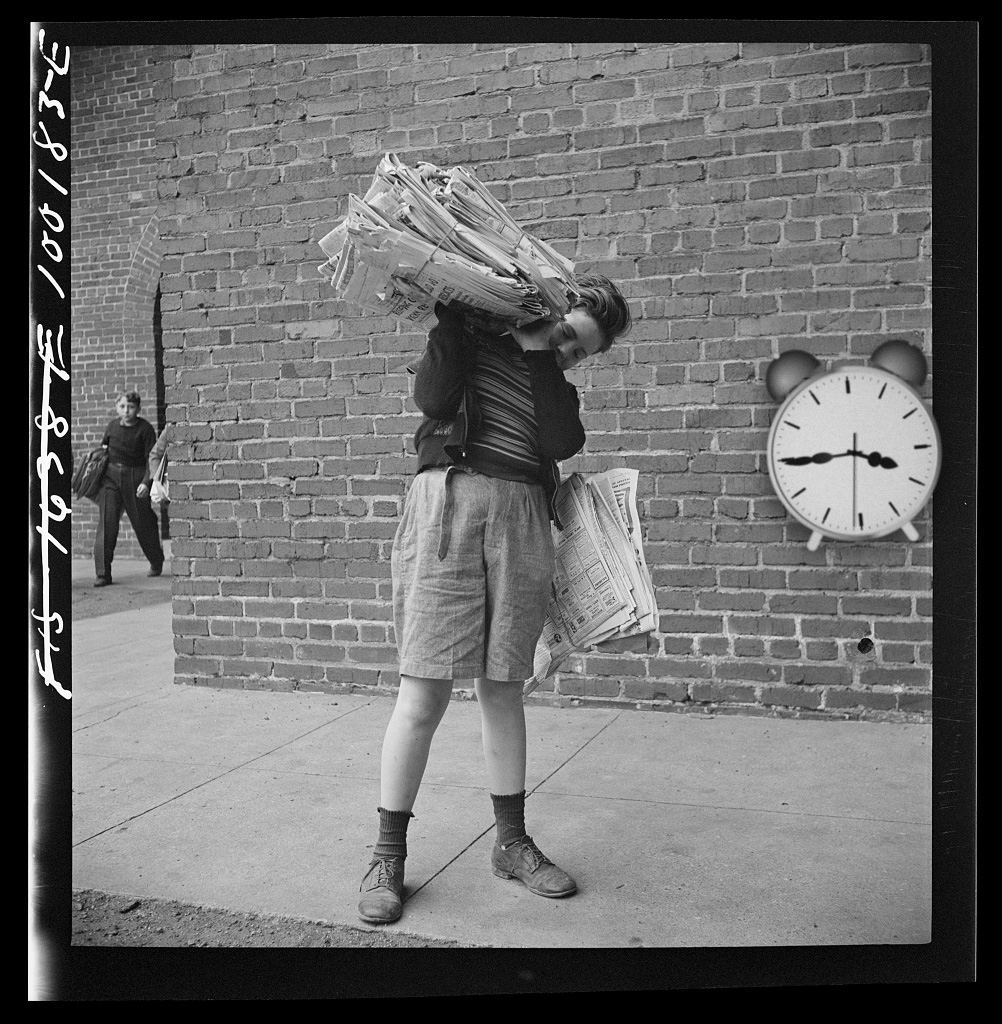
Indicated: 3 h 44 min 31 s
